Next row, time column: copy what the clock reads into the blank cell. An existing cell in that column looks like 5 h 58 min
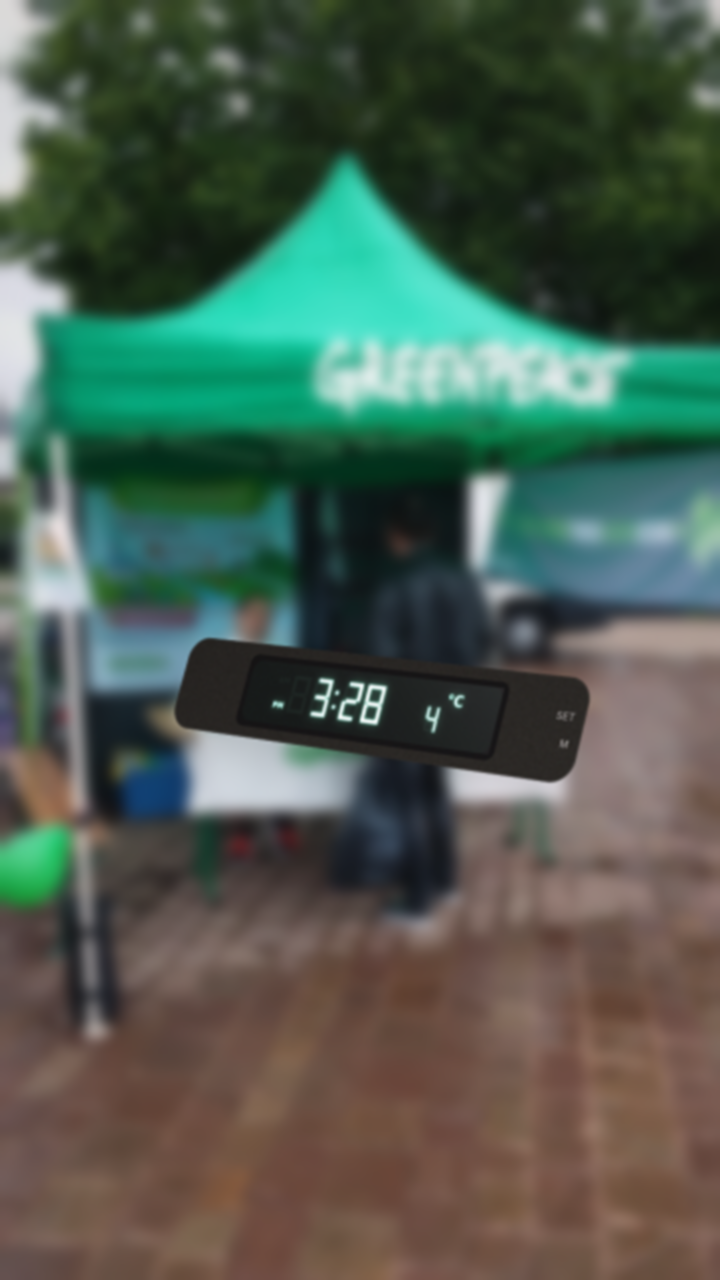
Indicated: 3 h 28 min
